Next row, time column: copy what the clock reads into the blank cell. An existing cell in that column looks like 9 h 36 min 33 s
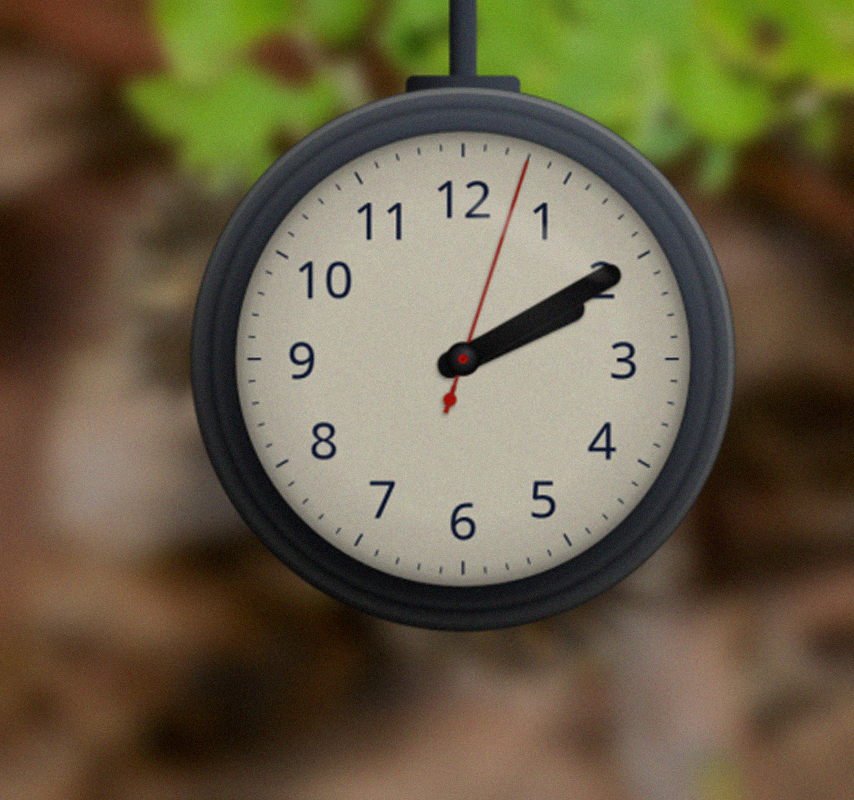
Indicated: 2 h 10 min 03 s
